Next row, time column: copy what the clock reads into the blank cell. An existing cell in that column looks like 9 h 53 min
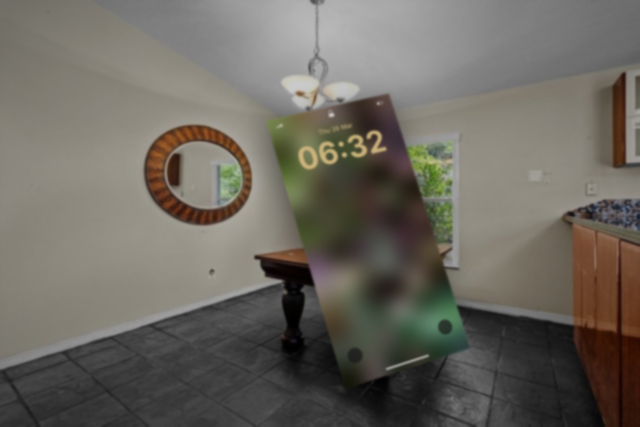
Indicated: 6 h 32 min
